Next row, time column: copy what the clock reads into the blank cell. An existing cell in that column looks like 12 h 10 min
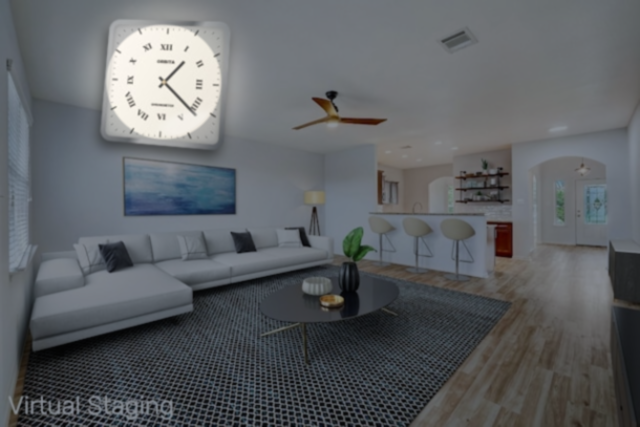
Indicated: 1 h 22 min
